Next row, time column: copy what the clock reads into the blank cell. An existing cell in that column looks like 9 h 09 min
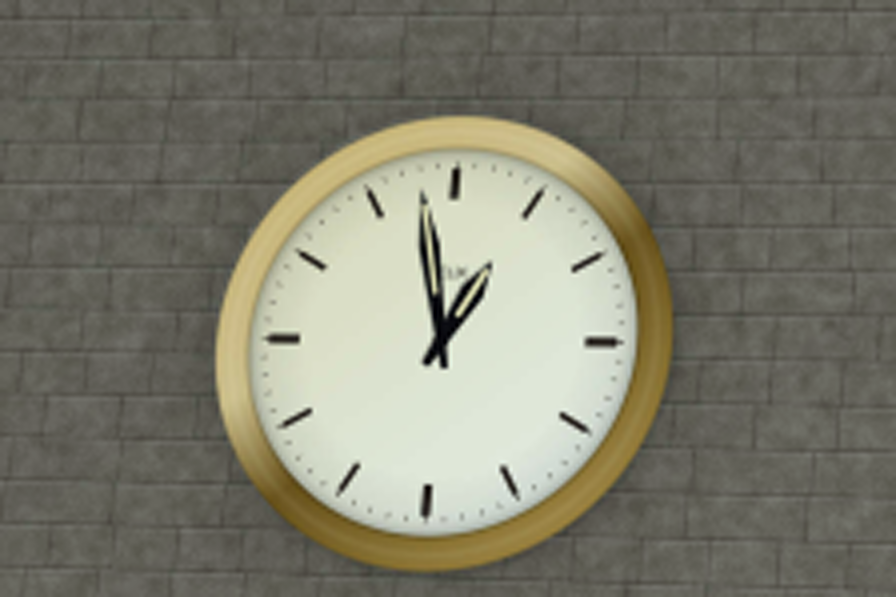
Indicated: 12 h 58 min
